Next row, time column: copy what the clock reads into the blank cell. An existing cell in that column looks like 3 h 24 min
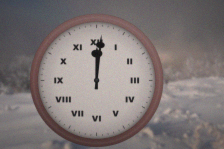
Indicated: 12 h 01 min
